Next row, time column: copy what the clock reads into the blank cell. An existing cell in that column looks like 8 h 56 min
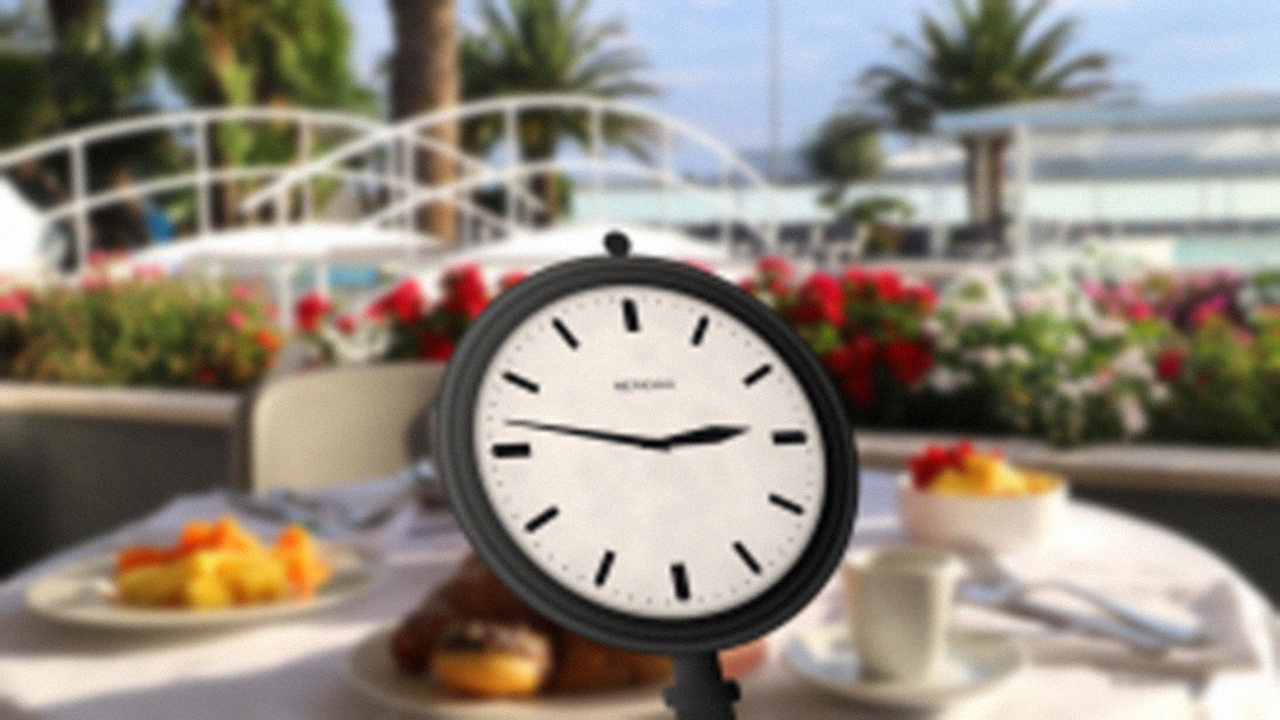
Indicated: 2 h 47 min
